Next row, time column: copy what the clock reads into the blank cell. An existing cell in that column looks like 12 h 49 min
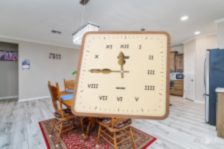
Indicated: 11 h 45 min
